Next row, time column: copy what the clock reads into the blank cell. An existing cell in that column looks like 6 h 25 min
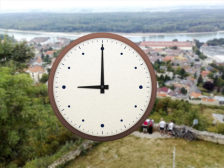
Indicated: 9 h 00 min
